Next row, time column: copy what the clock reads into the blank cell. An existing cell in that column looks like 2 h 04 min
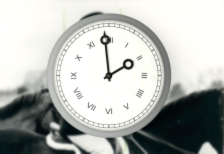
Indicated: 1 h 59 min
